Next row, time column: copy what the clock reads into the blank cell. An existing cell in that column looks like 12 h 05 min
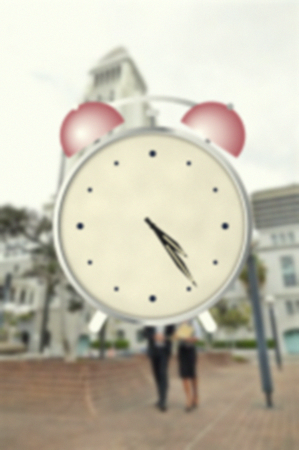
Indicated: 4 h 24 min
